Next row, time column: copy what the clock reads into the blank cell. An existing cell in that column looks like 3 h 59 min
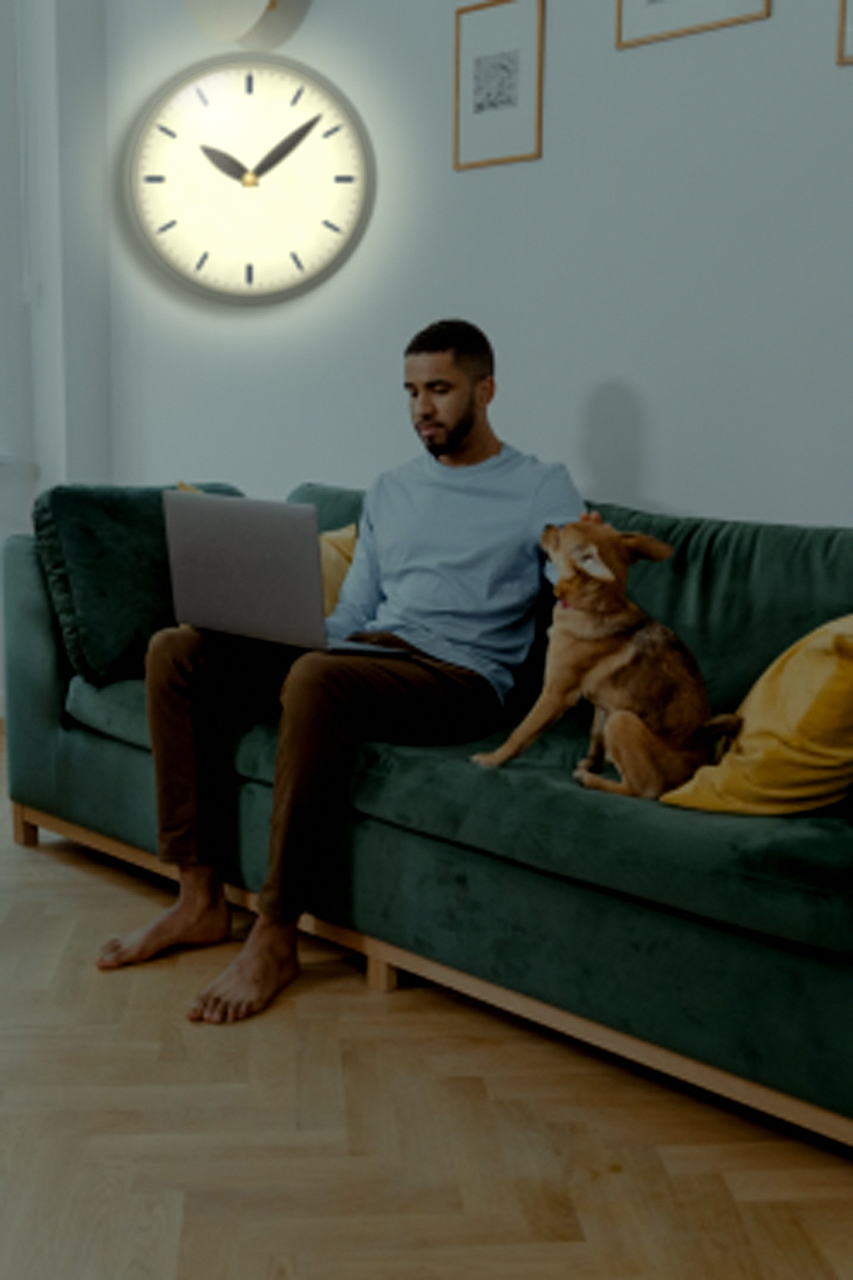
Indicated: 10 h 08 min
